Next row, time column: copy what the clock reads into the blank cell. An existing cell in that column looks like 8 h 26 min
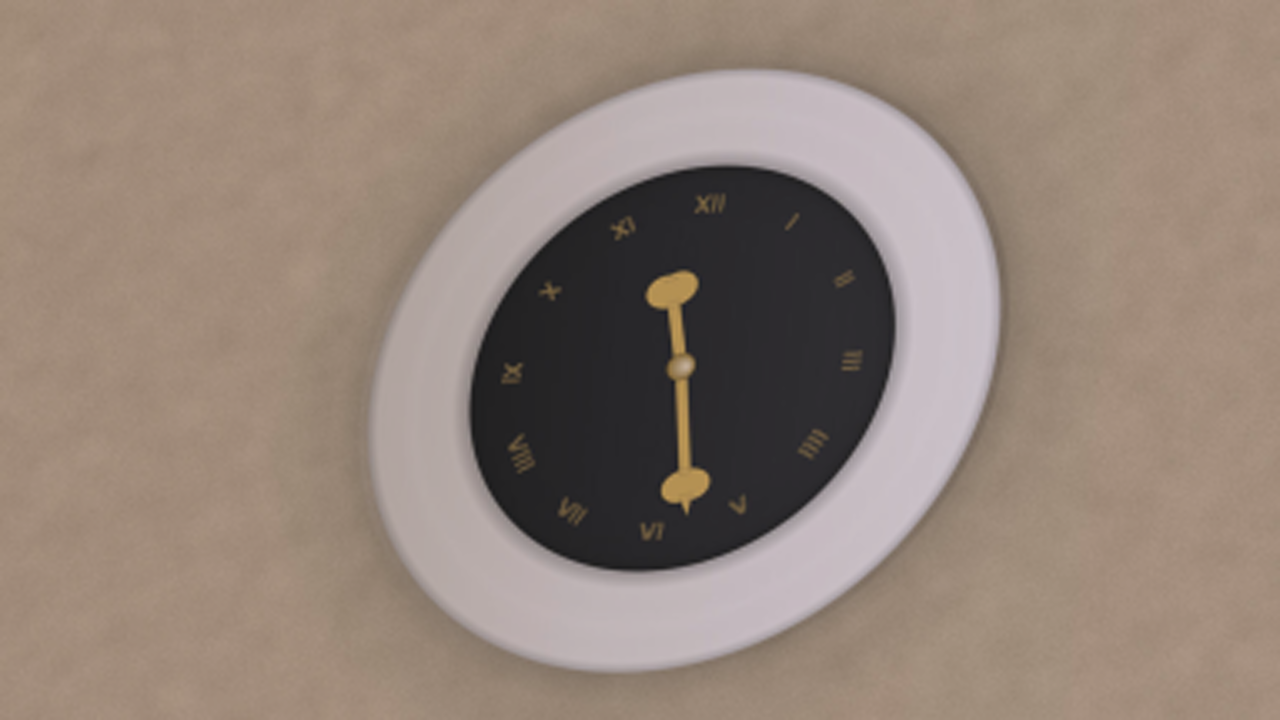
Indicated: 11 h 28 min
